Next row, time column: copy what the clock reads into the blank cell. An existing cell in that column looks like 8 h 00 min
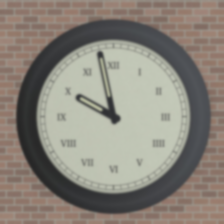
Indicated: 9 h 58 min
